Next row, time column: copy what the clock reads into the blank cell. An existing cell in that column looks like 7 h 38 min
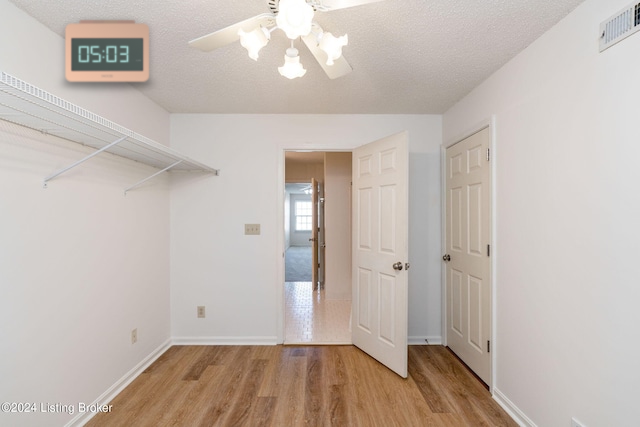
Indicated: 5 h 03 min
